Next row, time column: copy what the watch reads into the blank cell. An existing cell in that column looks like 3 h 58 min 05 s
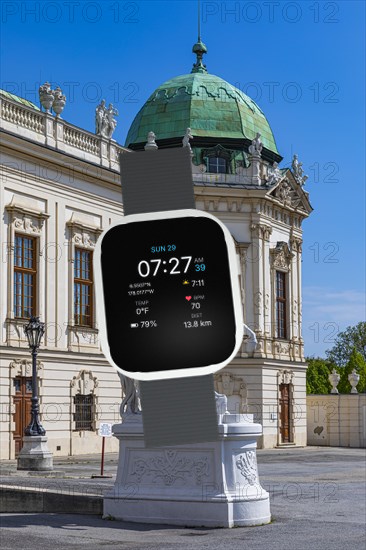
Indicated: 7 h 27 min 39 s
